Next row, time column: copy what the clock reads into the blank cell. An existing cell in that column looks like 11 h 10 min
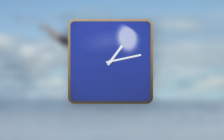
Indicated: 1 h 13 min
